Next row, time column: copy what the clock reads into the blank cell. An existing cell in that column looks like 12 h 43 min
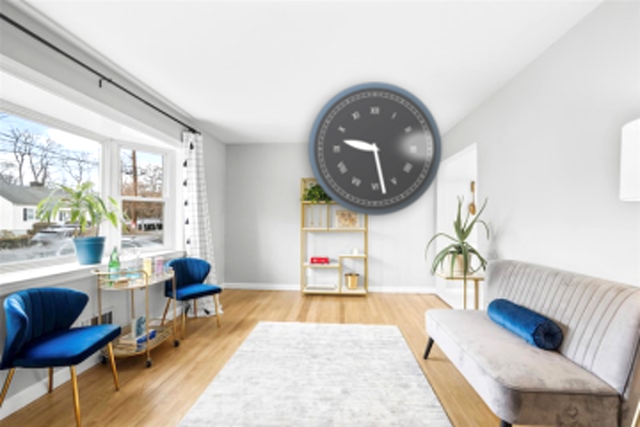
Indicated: 9 h 28 min
